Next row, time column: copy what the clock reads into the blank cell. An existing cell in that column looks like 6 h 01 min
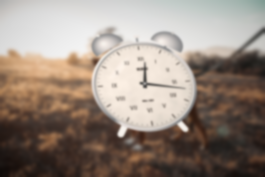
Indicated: 12 h 17 min
